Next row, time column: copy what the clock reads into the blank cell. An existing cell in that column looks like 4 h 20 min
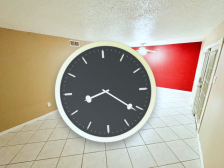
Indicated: 8 h 21 min
